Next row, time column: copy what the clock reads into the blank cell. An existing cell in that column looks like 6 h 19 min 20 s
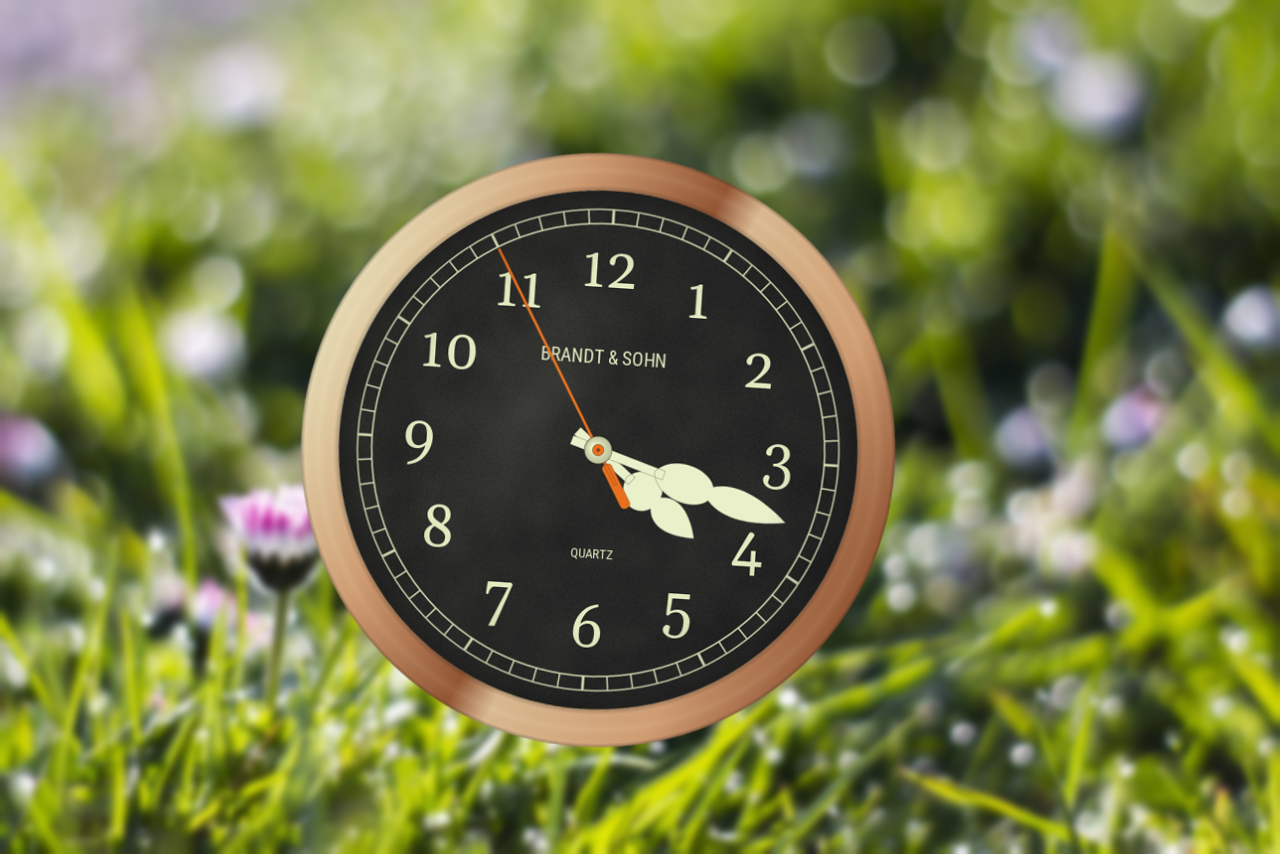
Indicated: 4 h 17 min 55 s
